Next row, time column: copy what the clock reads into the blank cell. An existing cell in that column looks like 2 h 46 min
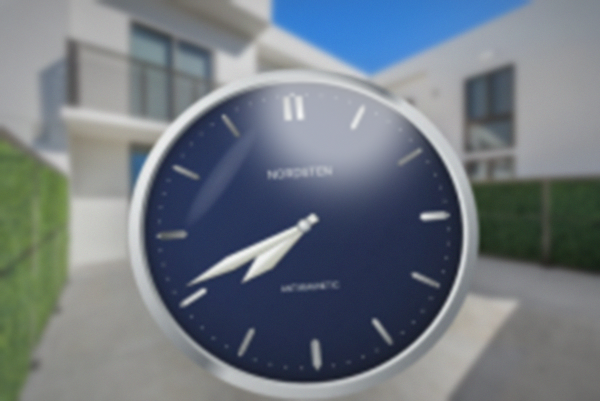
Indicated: 7 h 41 min
